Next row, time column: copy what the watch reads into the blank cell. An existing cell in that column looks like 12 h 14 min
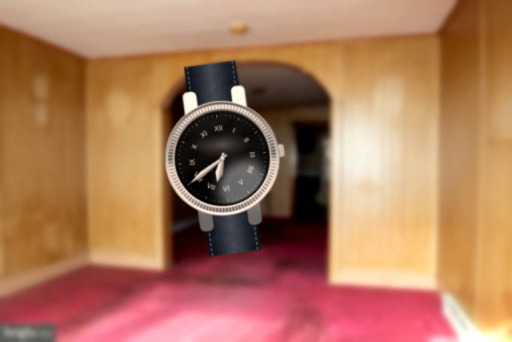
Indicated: 6 h 40 min
